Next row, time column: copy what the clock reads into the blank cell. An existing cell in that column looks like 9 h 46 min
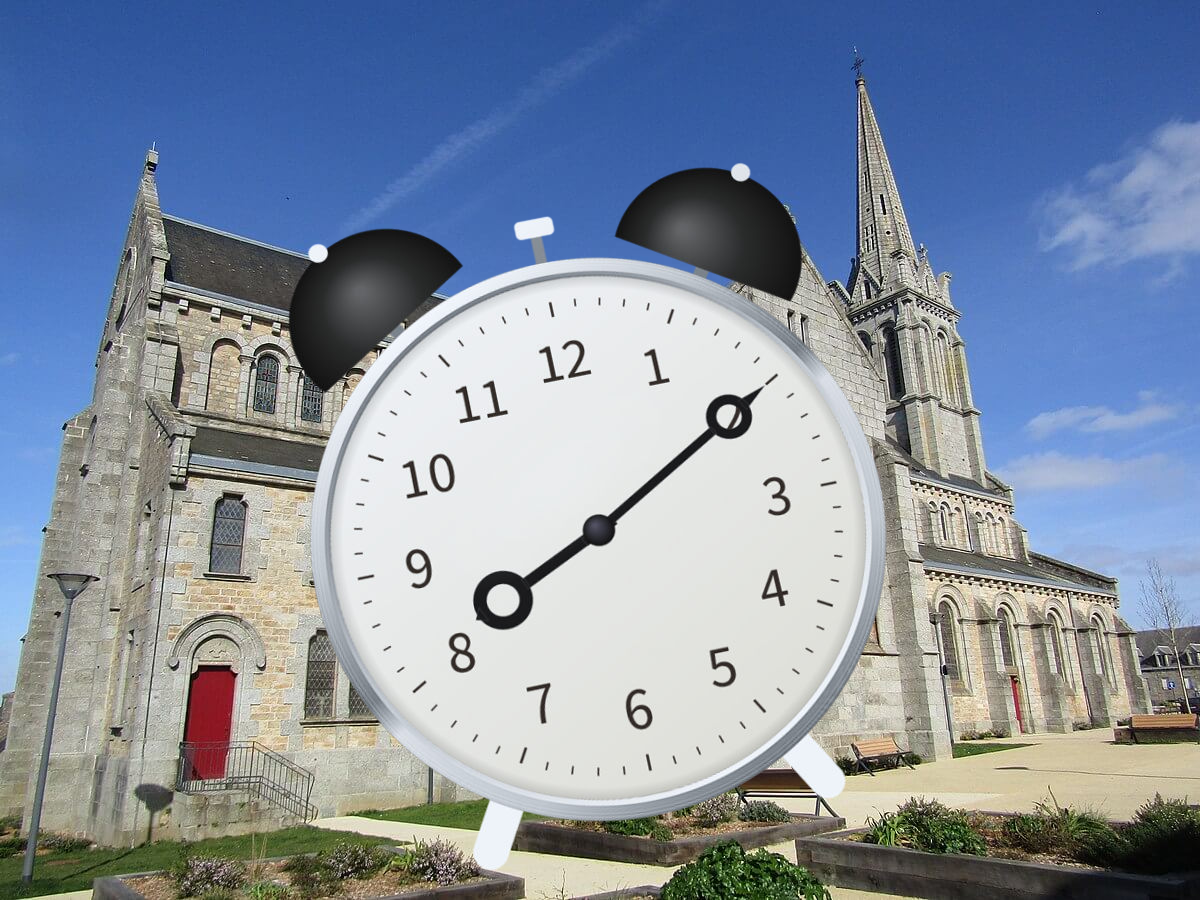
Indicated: 8 h 10 min
